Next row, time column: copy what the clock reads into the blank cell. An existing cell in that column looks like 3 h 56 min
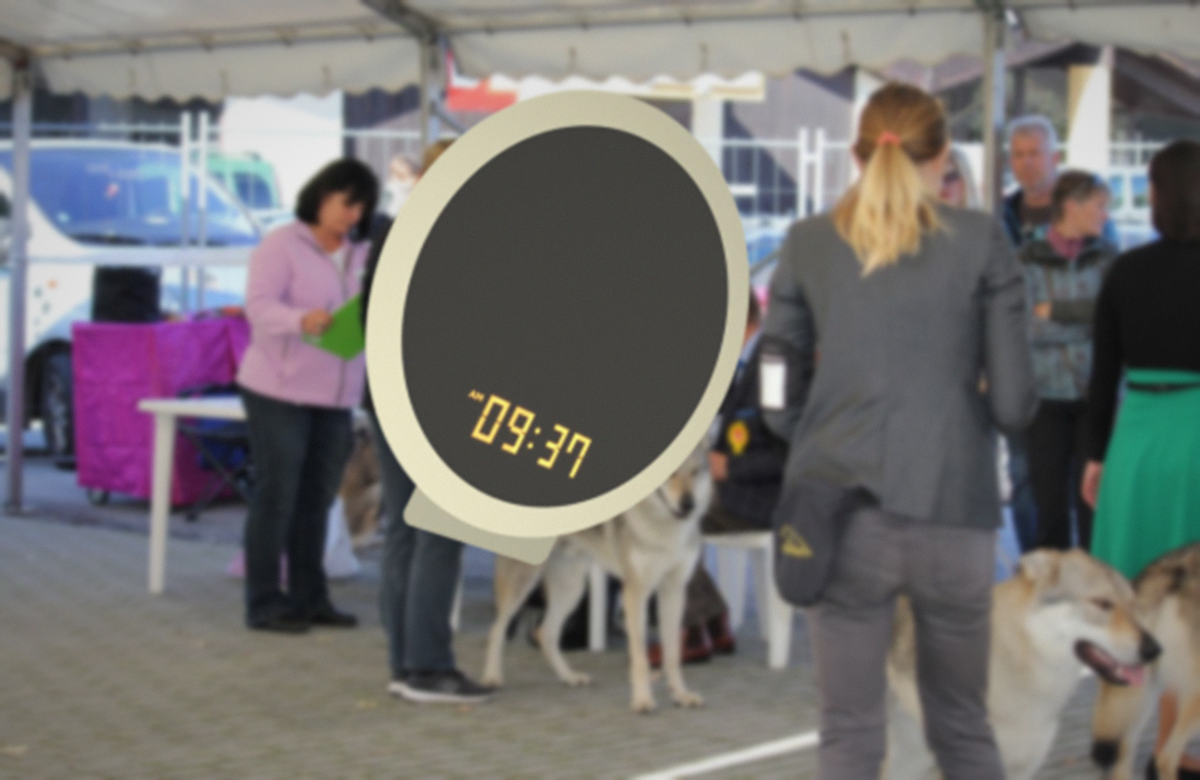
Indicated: 9 h 37 min
